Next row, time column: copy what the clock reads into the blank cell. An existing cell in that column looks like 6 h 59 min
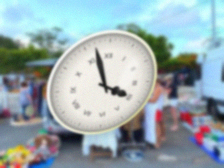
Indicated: 3 h 57 min
